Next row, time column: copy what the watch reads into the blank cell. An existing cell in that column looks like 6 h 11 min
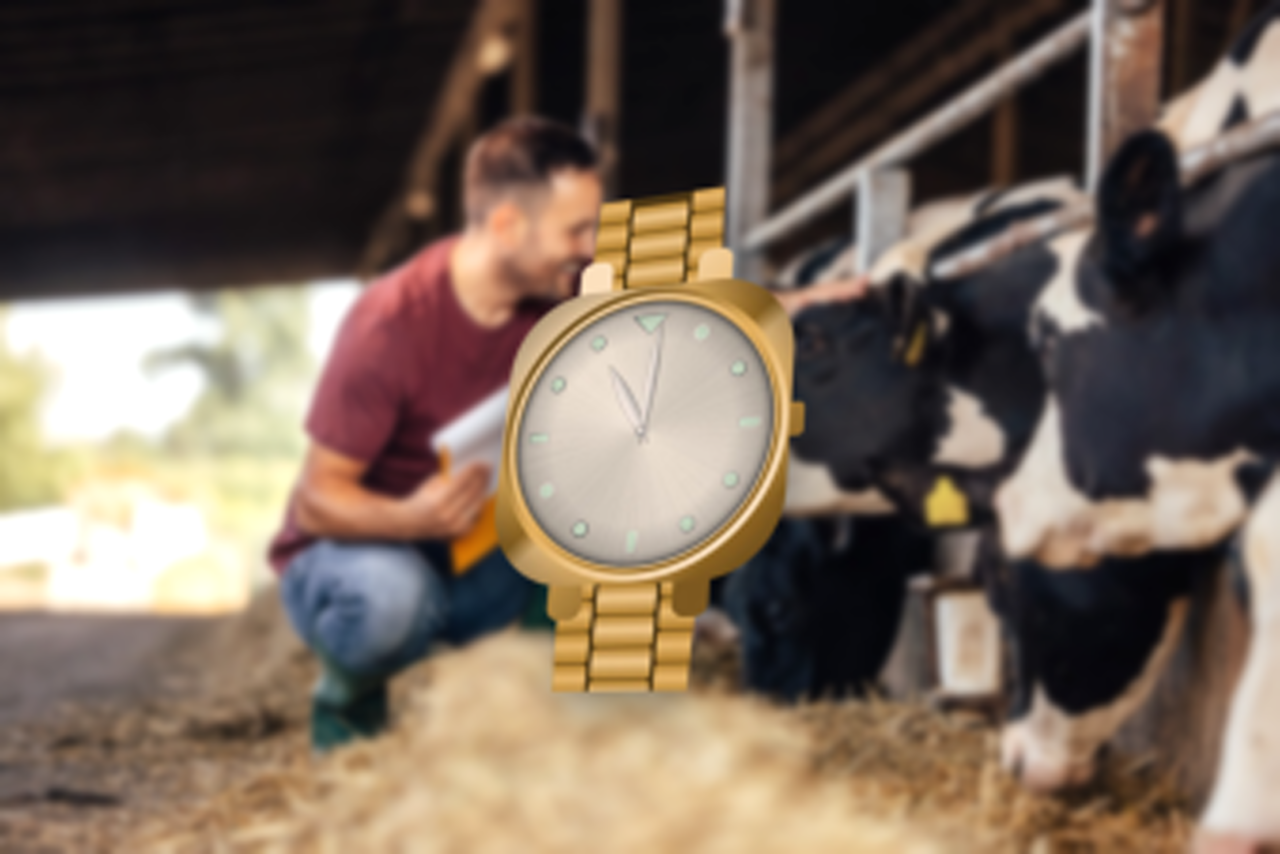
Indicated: 11 h 01 min
